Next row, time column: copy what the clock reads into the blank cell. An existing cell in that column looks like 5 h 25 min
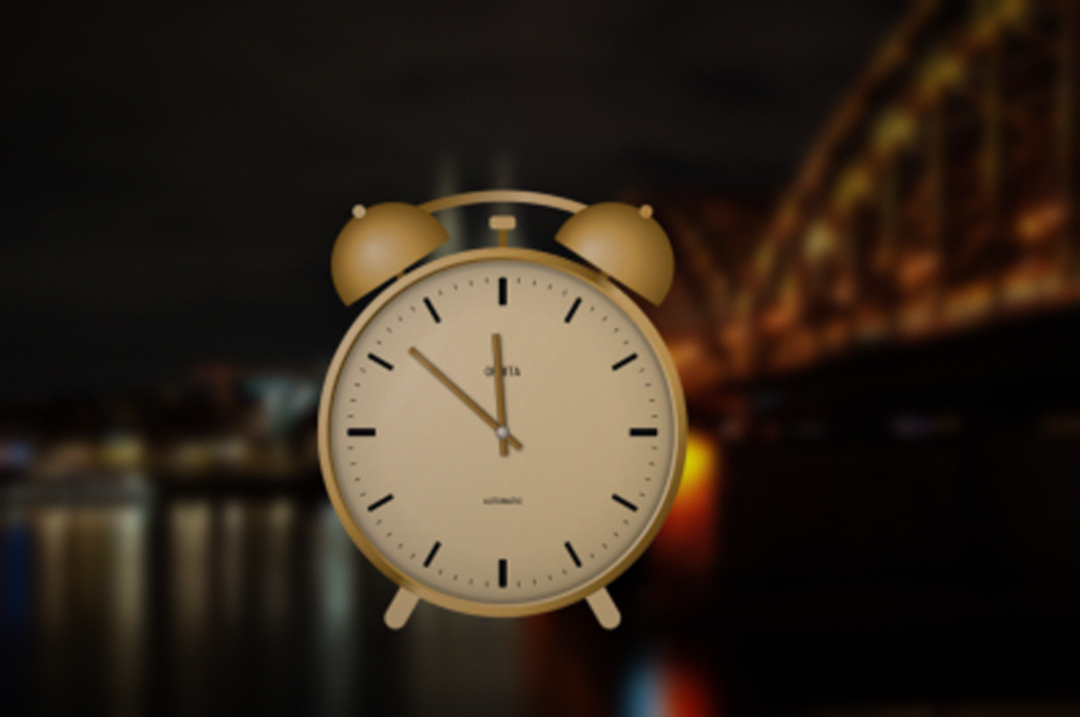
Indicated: 11 h 52 min
